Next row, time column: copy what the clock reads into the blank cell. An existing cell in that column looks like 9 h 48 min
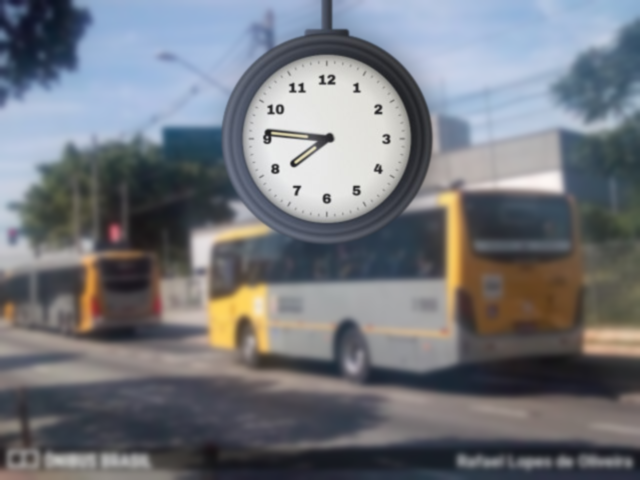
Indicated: 7 h 46 min
